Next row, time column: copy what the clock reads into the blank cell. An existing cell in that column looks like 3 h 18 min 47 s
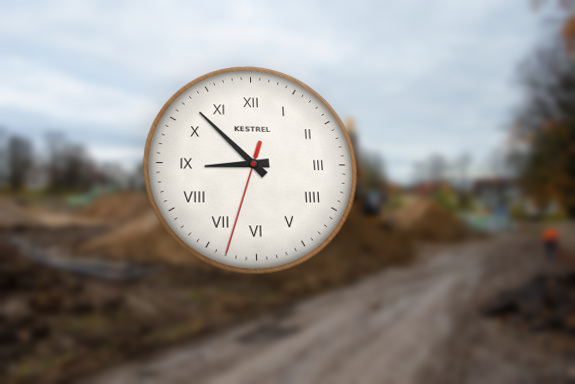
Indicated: 8 h 52 min 33 s
